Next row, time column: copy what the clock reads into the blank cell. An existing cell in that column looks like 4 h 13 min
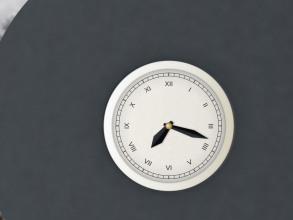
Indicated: 7 h 18 min
